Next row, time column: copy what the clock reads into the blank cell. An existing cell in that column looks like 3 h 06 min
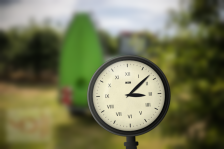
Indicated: 3 h 08 min
